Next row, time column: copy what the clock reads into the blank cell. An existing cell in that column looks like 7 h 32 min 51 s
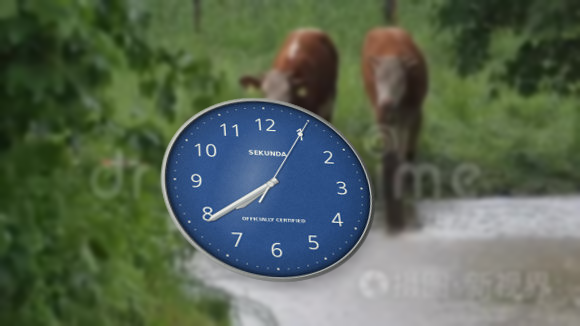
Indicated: 7 h 39 min 05 s
